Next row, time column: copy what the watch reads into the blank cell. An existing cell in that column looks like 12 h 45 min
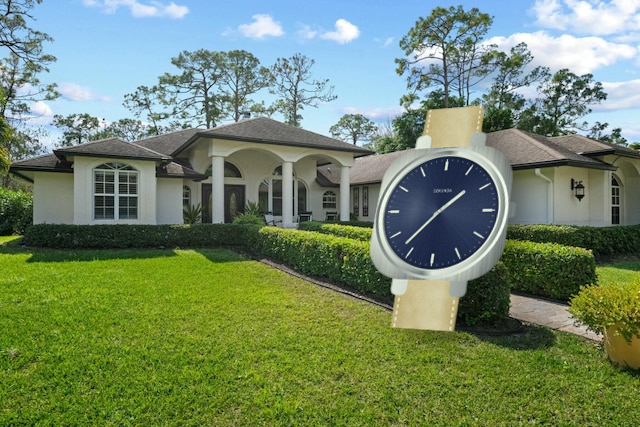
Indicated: 1 h 37 min
